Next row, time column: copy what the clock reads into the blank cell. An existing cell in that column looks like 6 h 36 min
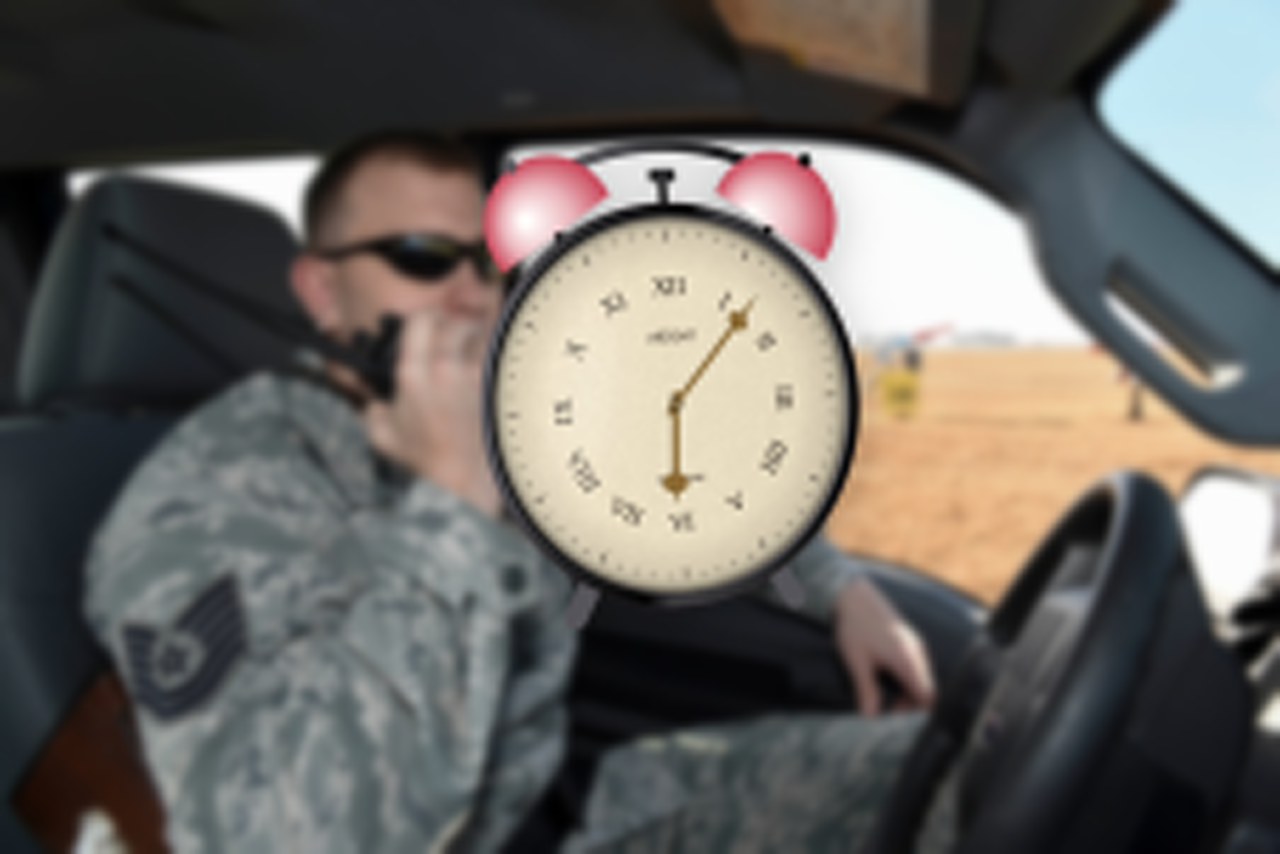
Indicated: 6 h 07 min
